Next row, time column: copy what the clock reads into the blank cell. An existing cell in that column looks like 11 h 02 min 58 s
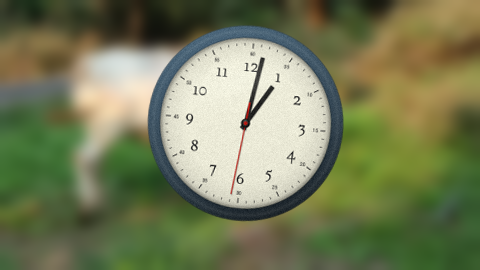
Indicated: 1 h 01 min 31 s
